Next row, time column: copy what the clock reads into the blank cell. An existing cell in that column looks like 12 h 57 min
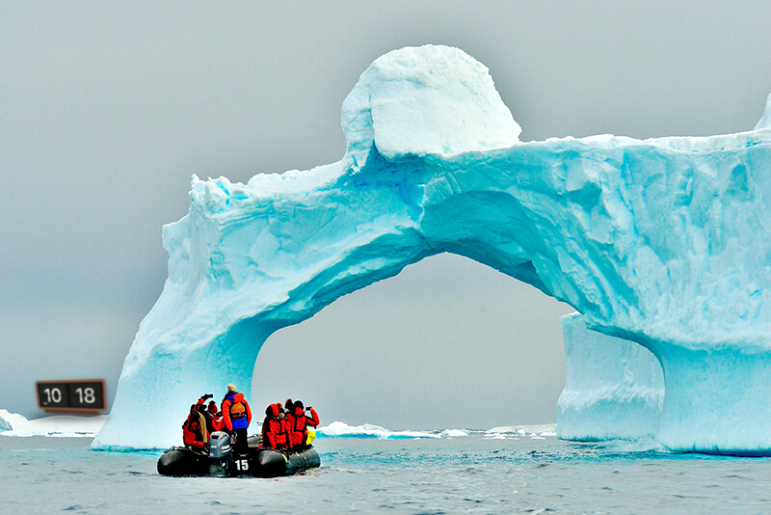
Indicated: 10 h 18 min
